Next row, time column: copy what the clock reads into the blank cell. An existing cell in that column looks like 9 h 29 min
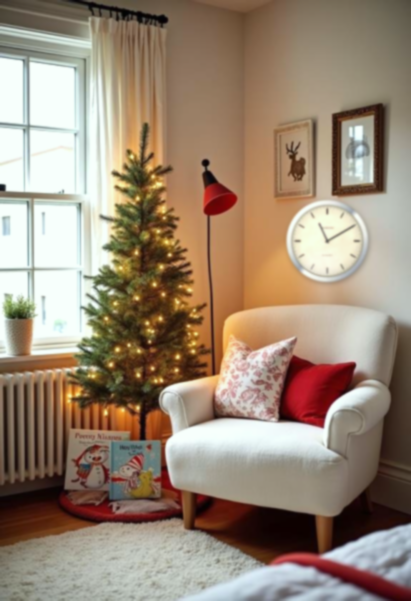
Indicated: 11 h 10 min
